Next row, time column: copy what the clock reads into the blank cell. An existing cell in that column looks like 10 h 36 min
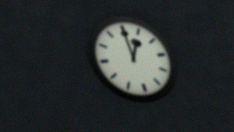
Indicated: 1 h 00 min
